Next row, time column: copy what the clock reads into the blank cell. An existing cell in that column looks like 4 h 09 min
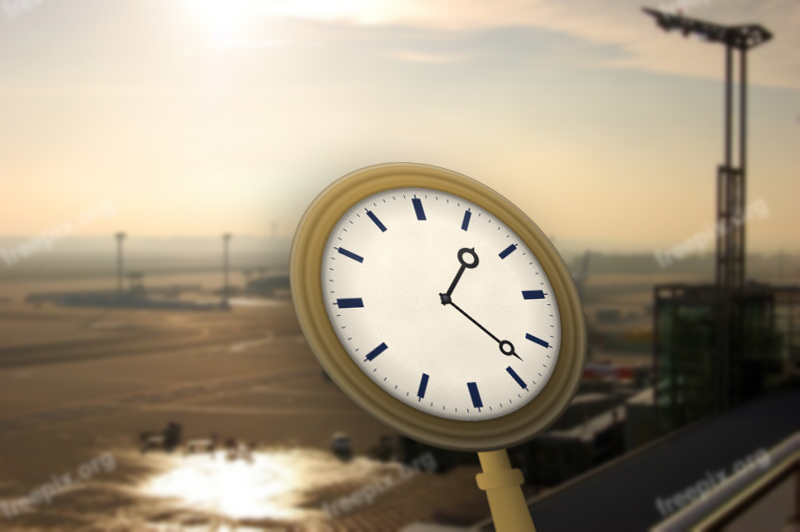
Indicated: 1 h 23 min
